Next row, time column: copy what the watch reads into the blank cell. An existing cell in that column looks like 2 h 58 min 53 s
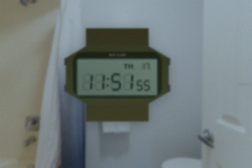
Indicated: 11 h 51 min 55 s
